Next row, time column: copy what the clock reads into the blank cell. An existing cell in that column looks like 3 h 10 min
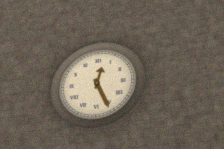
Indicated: 12 h 26 min
